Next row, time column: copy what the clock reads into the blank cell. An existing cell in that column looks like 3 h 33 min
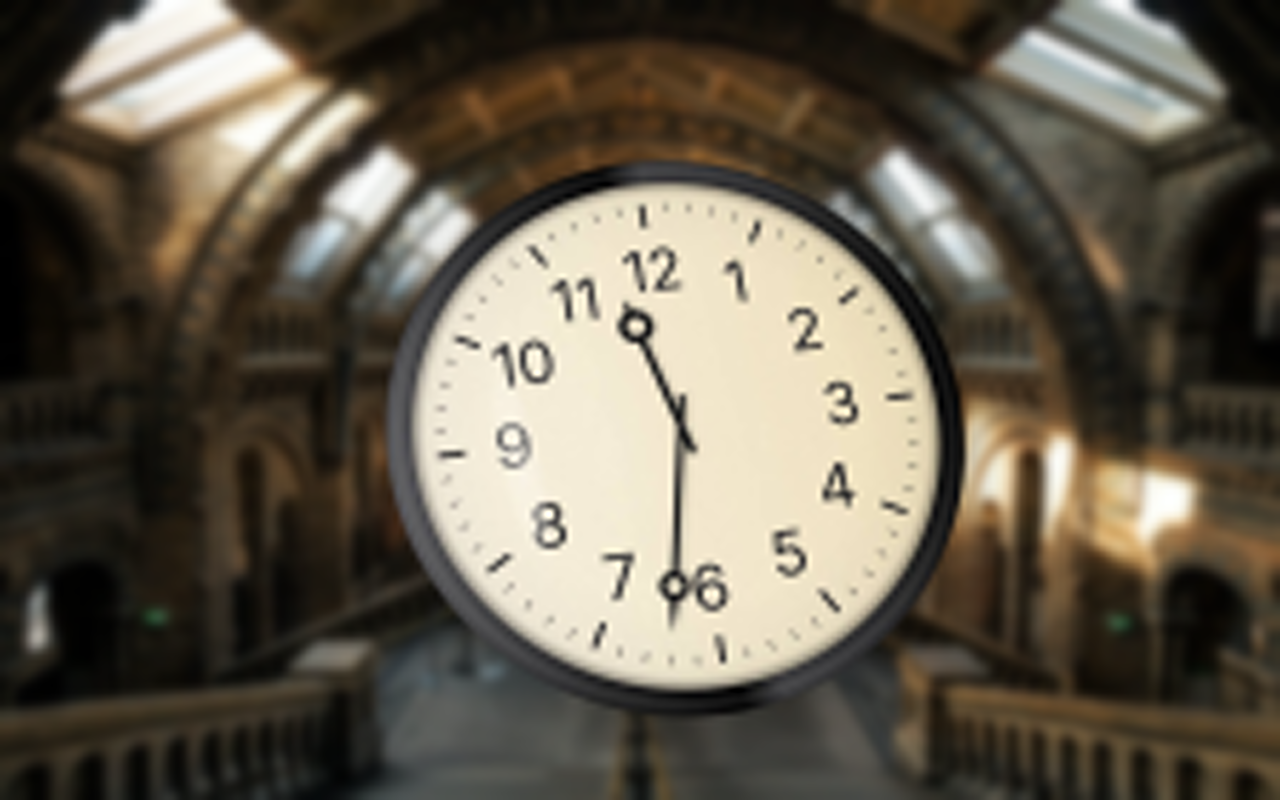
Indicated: 11 h 32 min
